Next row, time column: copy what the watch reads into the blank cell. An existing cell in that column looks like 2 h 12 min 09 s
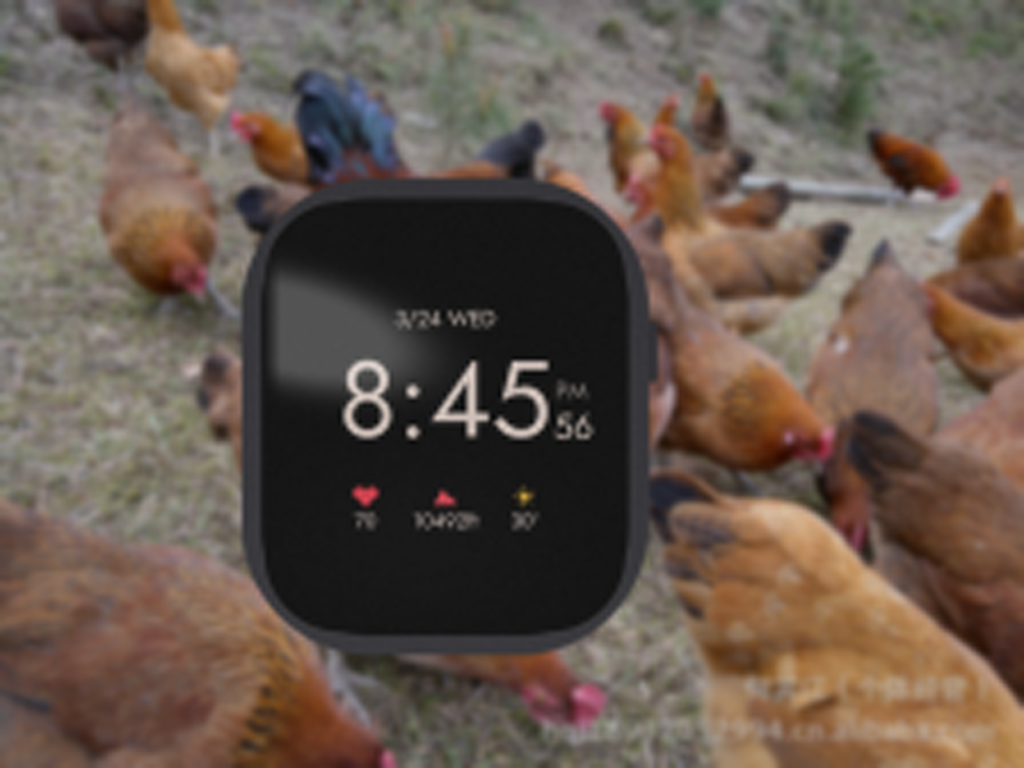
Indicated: 8 h 45 min 56 s
